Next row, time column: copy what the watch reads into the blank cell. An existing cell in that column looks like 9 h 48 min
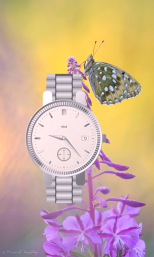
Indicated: 9 h 23 min
